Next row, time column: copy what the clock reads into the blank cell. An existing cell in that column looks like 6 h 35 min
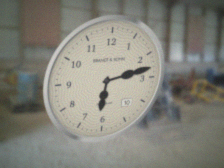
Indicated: 6 h 13 min
